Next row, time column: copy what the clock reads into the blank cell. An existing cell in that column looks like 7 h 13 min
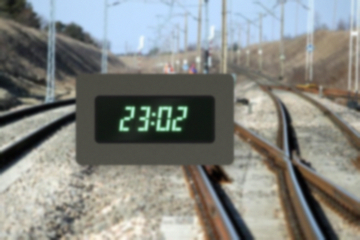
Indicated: 23 h 02 min
